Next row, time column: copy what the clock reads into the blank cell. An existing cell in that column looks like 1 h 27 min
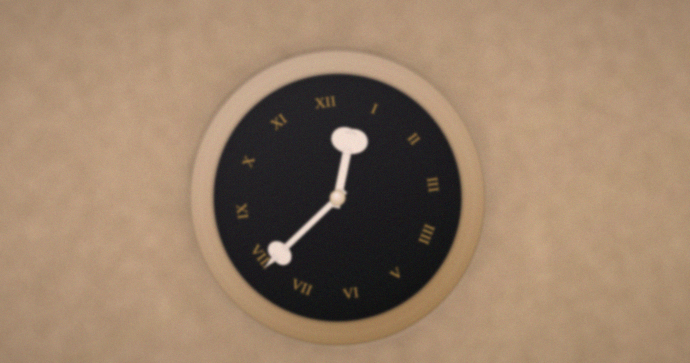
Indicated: 12 h 39 min
